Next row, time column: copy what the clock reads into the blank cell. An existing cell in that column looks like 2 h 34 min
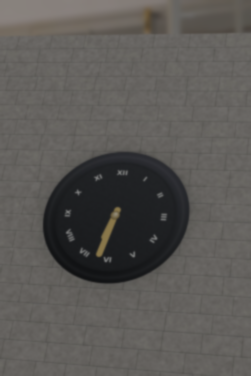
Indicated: 6 h 32 min
